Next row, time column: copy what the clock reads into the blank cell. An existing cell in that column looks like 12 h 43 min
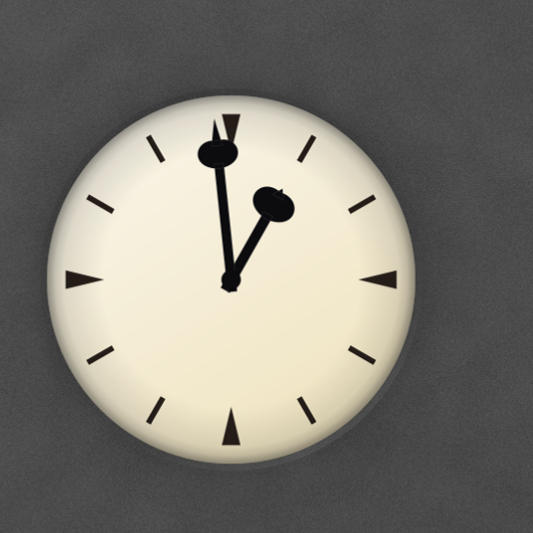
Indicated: 12 h 59 min
